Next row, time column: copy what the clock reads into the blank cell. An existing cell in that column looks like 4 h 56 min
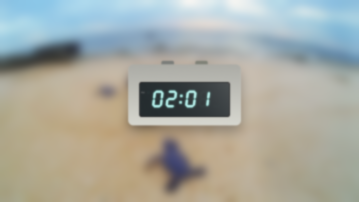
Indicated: 2 h 01 min
